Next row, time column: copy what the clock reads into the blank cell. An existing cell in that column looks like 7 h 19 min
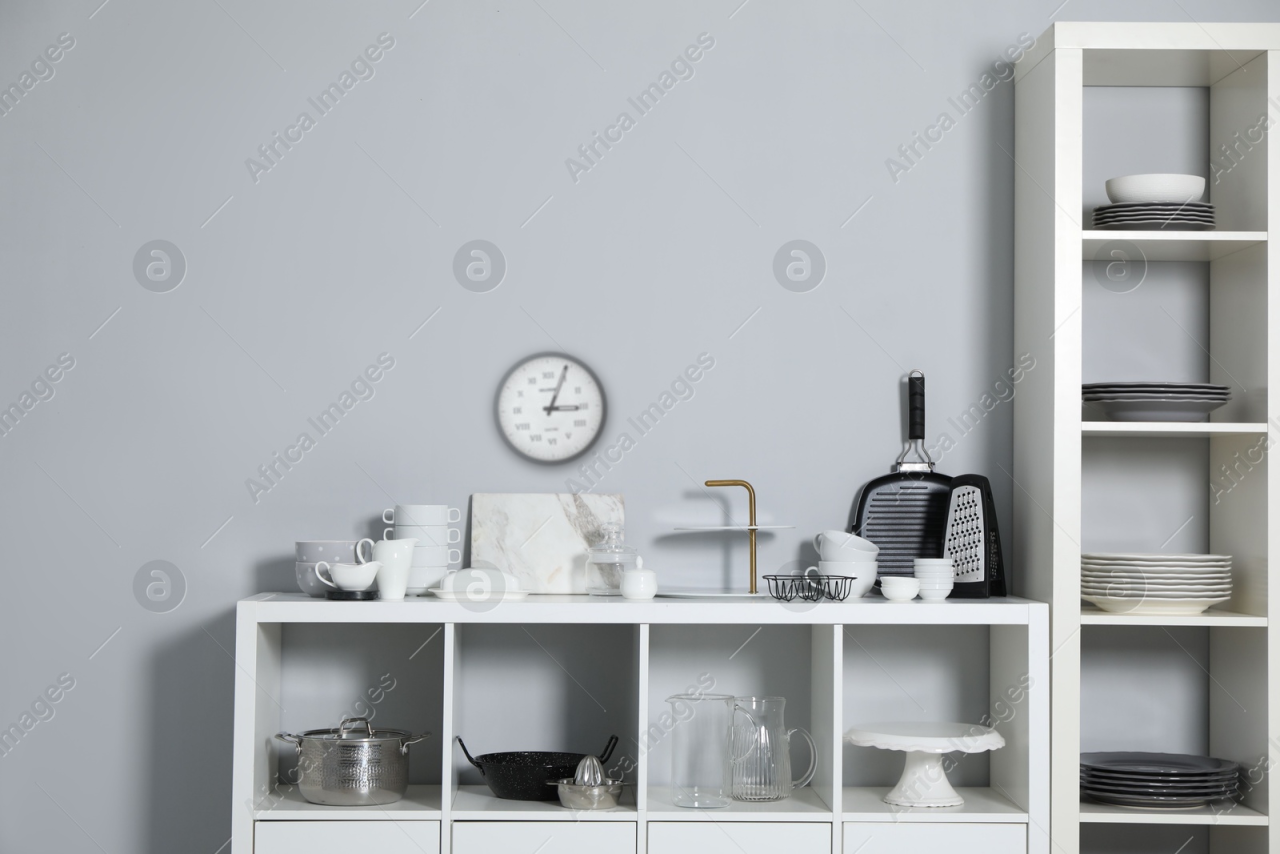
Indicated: 3 h 04 min
